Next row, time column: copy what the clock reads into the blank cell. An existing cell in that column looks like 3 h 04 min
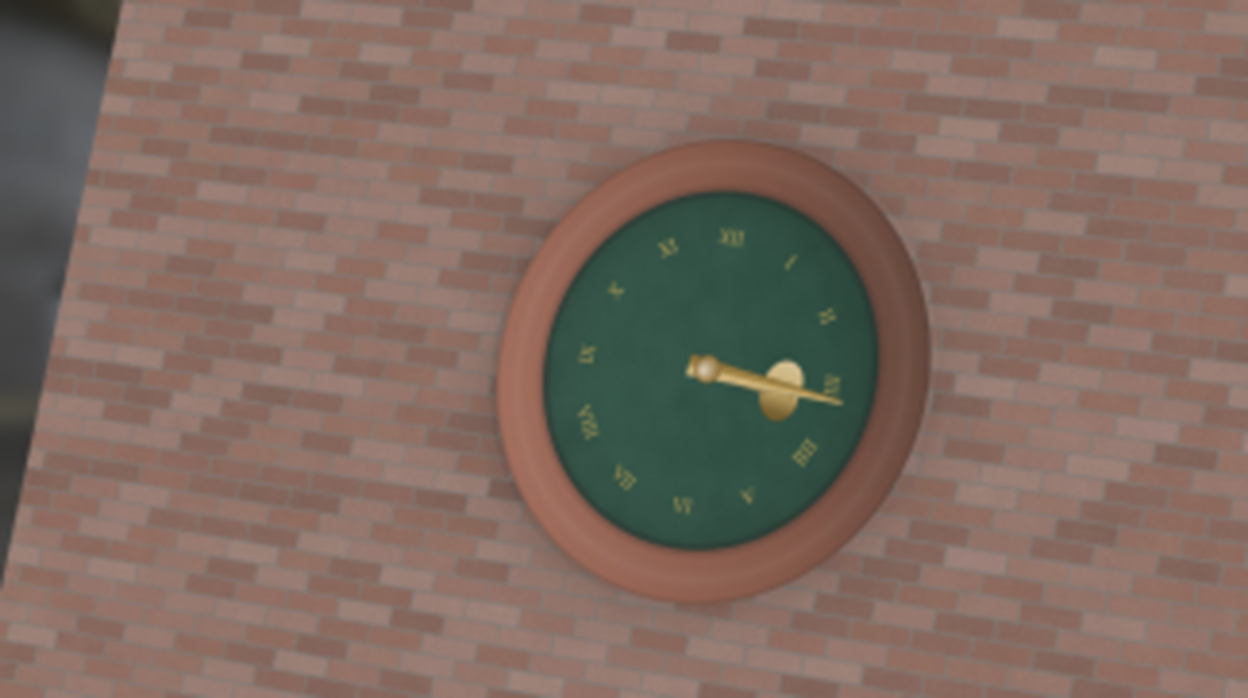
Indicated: 3 h 16 min
